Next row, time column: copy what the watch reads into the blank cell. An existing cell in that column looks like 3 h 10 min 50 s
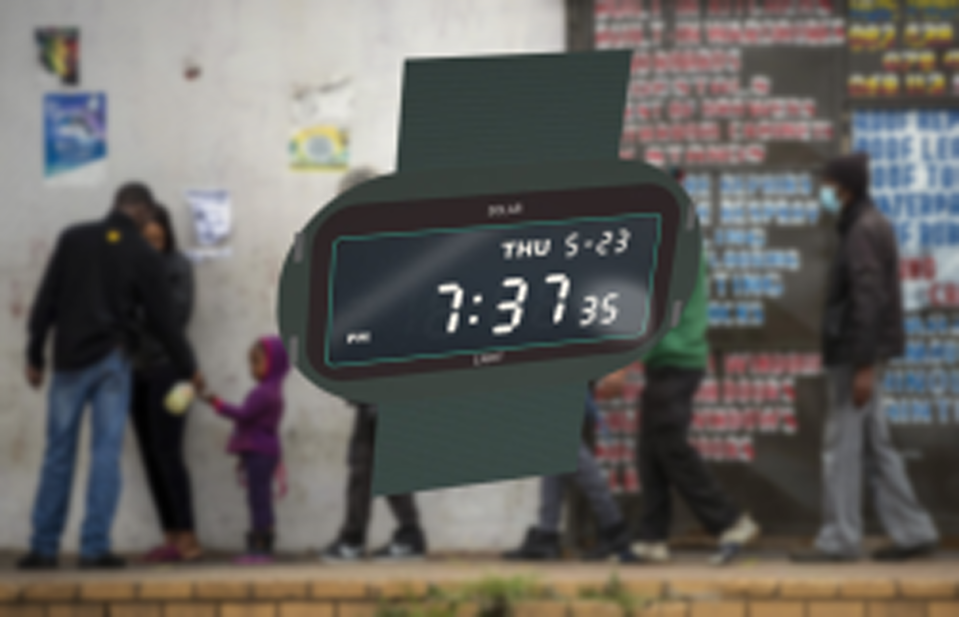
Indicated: 7 h 37 min 35 s
